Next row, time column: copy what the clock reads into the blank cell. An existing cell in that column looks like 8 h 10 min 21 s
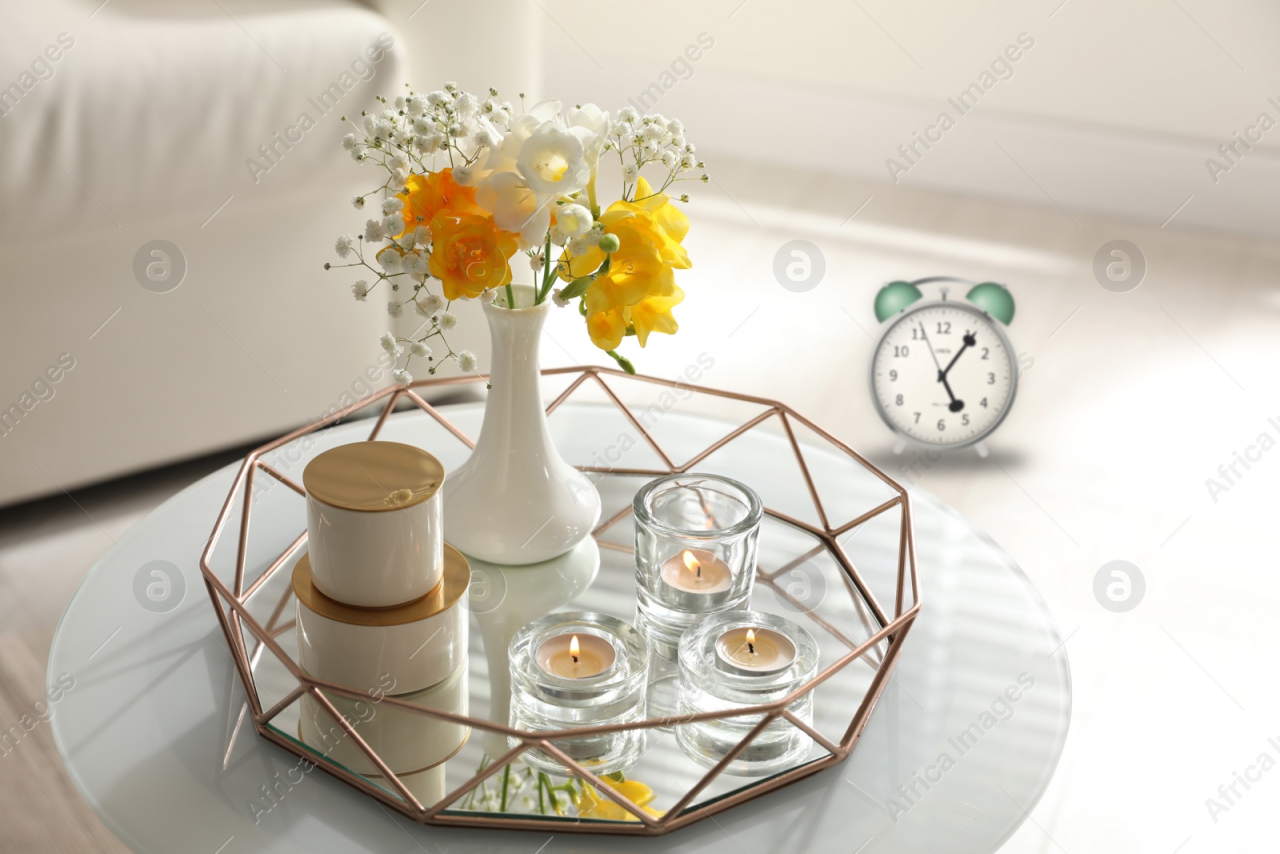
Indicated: 5 h 05 min 56 s
